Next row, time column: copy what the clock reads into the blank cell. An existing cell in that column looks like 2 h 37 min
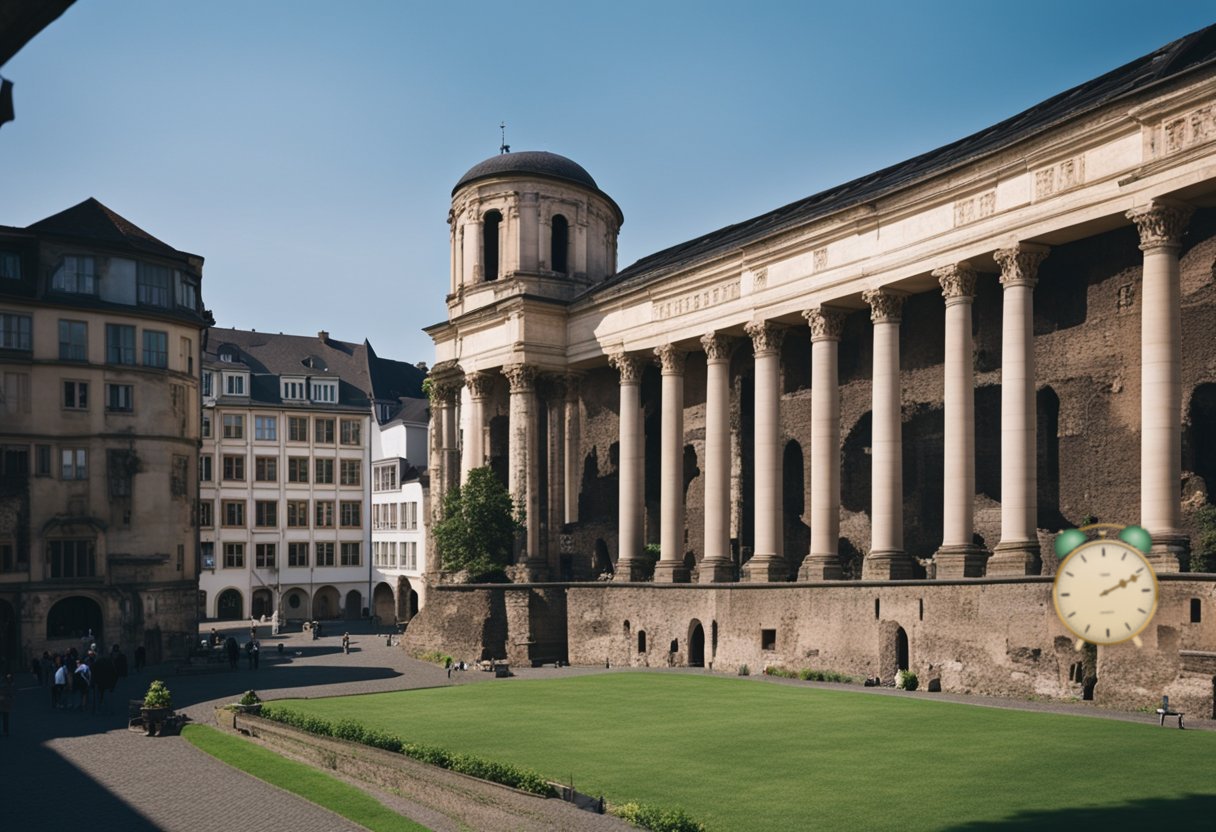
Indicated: 2 h 11 min
